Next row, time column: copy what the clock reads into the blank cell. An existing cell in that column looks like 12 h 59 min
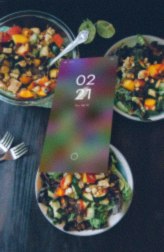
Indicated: 2 h 21 min
